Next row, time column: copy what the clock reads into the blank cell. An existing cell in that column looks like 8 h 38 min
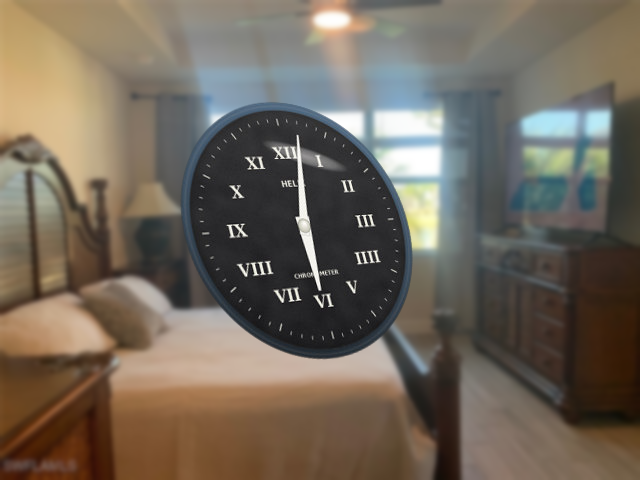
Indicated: 6 h 02 min
